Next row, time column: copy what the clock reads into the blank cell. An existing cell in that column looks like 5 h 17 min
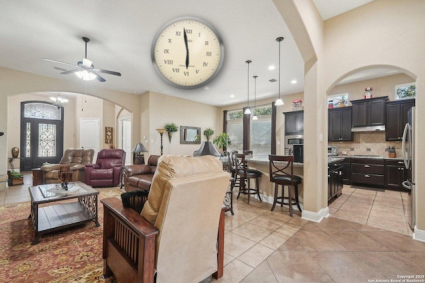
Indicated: 5 h 58 min
